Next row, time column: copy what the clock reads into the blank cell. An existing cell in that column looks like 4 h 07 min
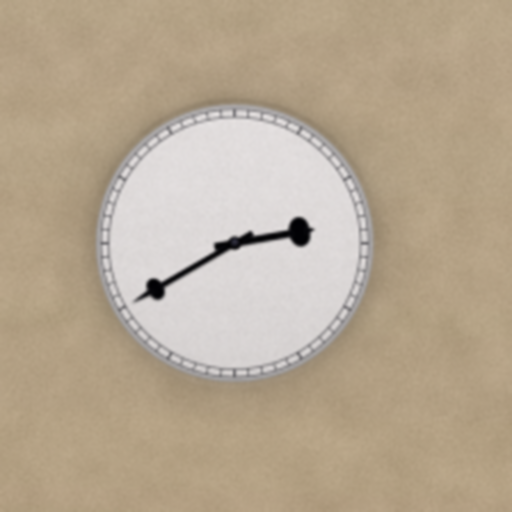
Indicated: 2 h 40 min
